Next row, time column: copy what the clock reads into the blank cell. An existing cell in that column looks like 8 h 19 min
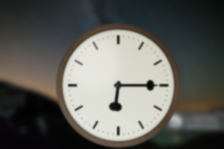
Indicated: 6 h 15 min
